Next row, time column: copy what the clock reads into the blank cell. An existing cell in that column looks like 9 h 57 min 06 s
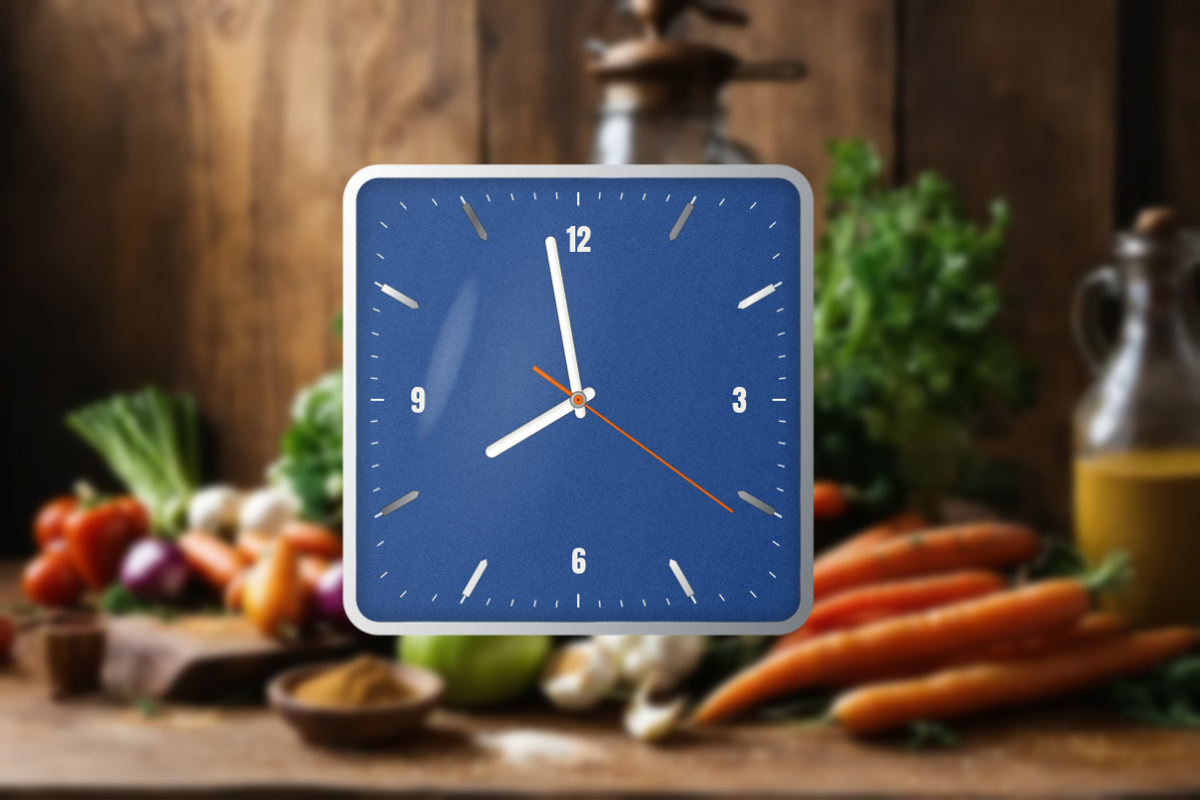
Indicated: 7 h 58 min 21 s
